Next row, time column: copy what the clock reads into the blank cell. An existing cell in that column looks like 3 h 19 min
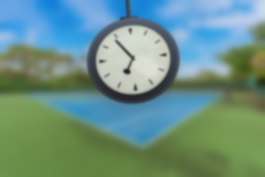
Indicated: 6 h 54 min
